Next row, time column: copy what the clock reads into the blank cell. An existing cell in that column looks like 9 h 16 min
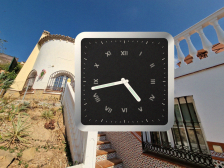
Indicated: 4 h 43 min
